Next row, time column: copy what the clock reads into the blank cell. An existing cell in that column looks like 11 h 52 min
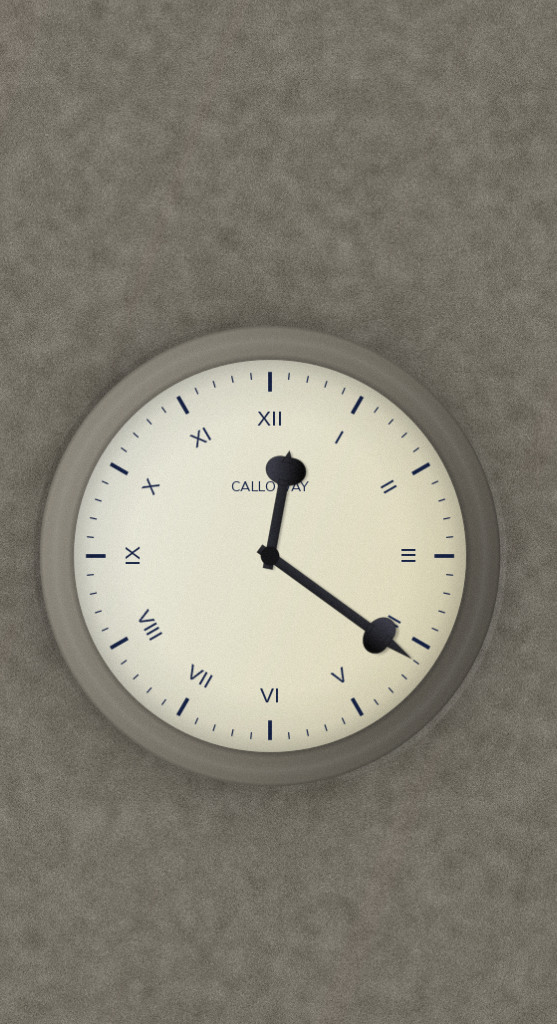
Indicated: 12 h 21 min
